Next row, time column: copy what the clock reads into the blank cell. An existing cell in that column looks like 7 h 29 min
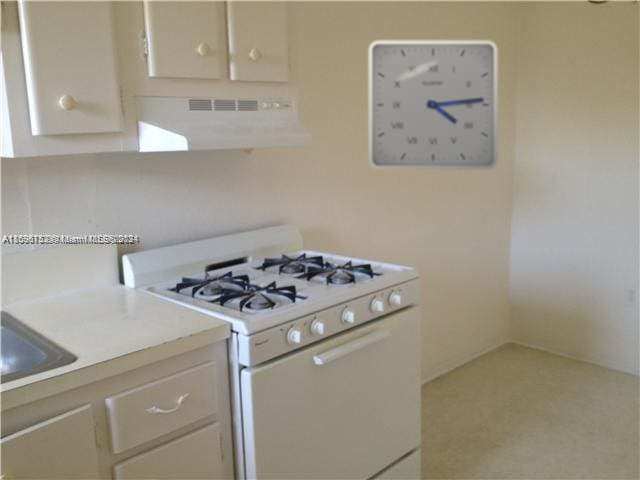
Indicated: 4 h 14 min
